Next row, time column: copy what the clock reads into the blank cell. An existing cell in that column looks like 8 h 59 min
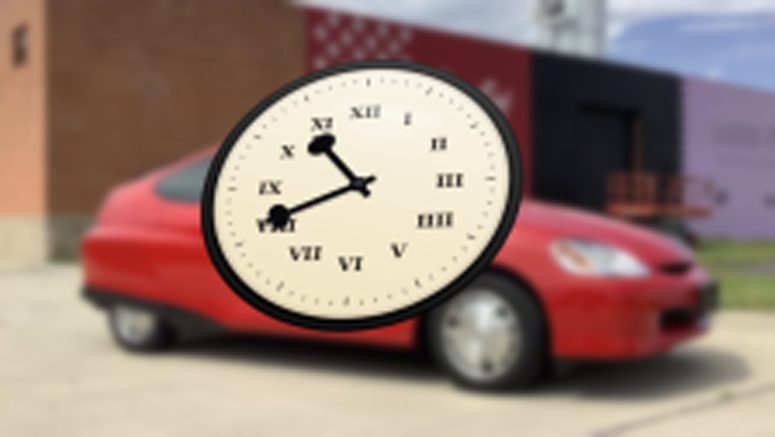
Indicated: 10 h 41 min
